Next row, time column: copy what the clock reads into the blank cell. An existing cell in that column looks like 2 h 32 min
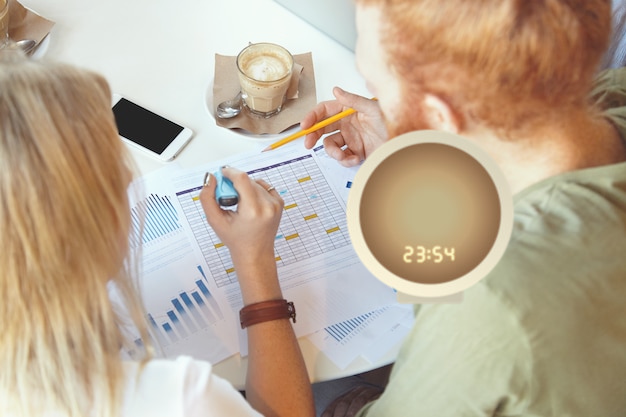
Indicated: 23 h 54 min
